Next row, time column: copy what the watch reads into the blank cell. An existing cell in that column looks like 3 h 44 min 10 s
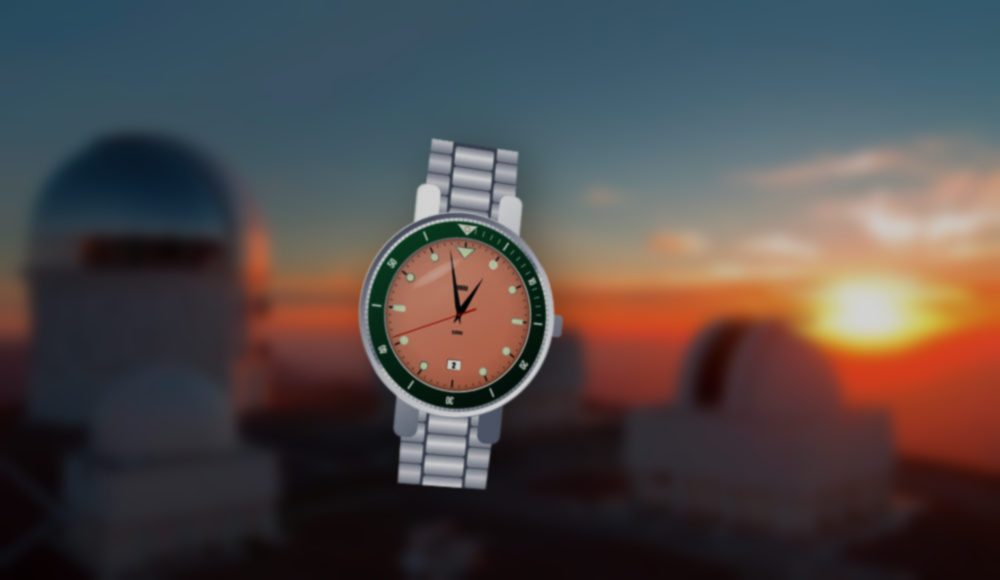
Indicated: 12 h 57 min 41 s
